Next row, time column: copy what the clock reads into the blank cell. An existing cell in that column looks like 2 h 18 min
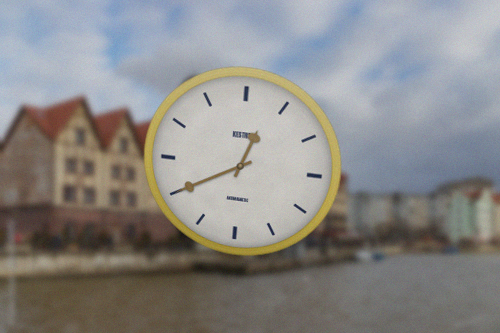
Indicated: 12 h 40 min
